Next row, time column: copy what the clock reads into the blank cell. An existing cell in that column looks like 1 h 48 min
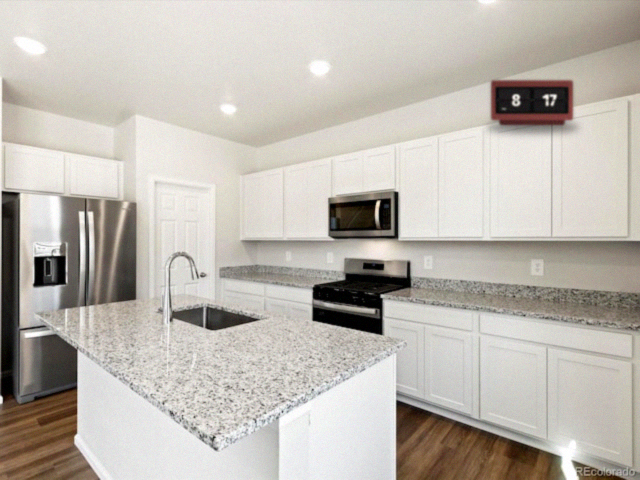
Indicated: 8 h 17 min
